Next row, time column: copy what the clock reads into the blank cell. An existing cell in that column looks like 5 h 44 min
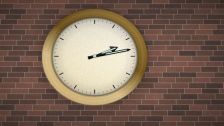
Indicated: 2 h 13 min
